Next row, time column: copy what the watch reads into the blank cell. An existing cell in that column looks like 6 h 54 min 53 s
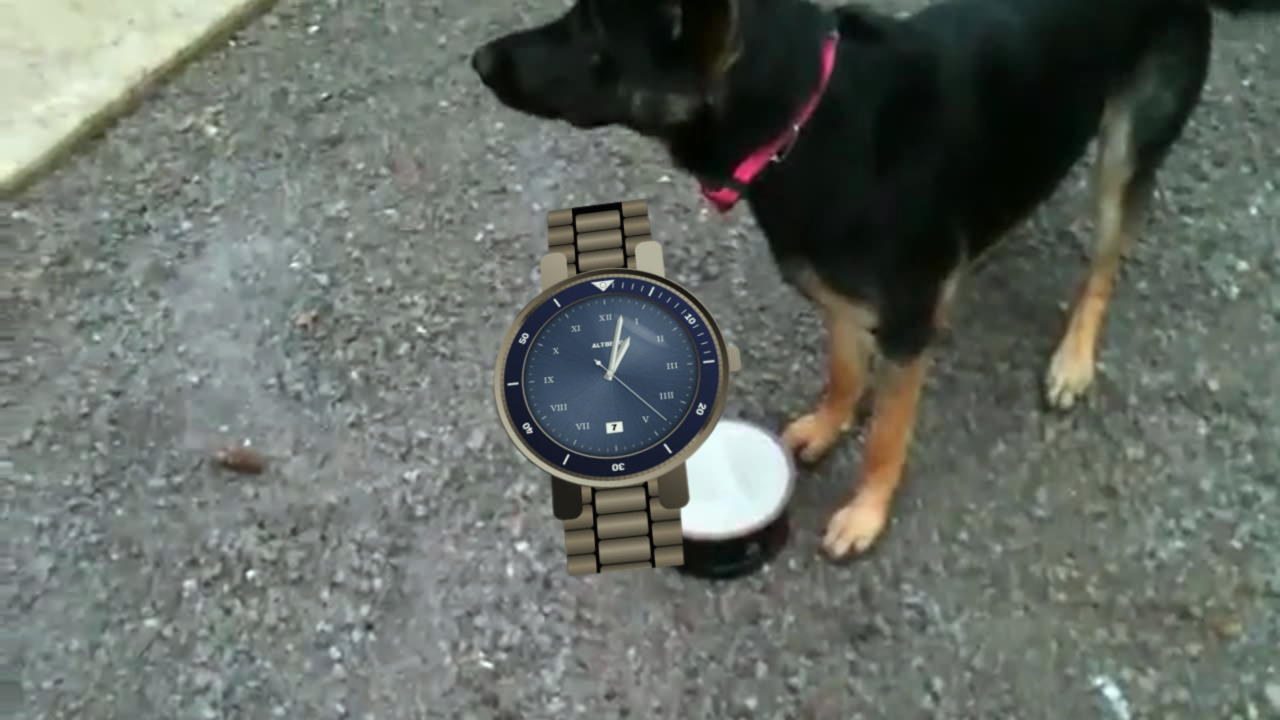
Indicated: 1 h 02 min 23 s
